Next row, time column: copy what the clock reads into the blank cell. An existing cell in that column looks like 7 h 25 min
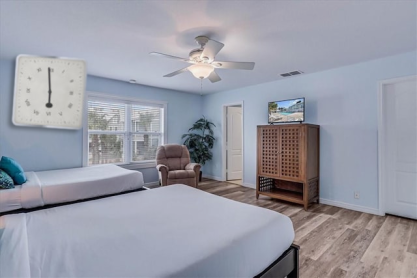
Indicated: 5 h 59 min
